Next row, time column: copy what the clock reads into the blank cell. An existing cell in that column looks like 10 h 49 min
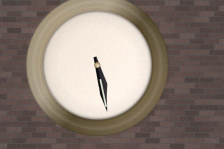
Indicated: 5 h 28 min
